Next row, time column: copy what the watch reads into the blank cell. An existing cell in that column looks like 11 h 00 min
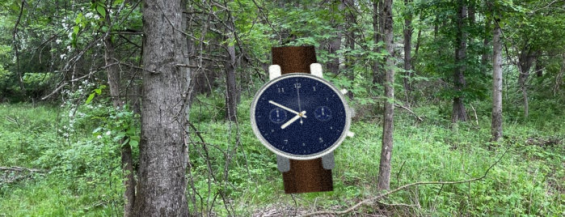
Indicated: 7 h 50 min
